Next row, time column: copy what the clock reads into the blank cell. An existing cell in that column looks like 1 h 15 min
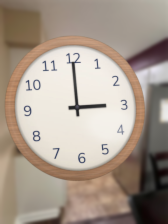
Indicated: 3 h 00 min
